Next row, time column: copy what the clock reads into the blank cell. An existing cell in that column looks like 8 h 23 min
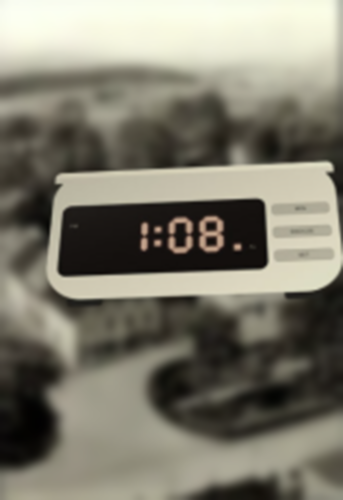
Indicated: 1 h 08 min
